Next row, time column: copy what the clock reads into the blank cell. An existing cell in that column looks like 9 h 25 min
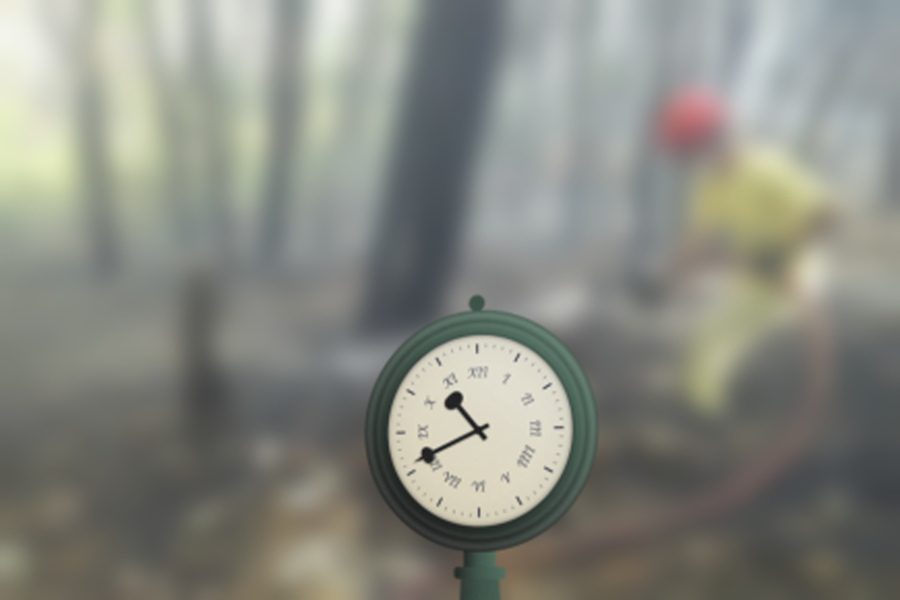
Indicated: 10 h 41 min
